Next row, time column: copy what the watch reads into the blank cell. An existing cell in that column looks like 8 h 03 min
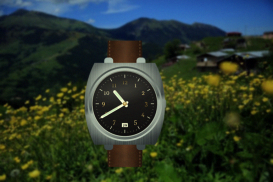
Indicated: 10 h 40 min
